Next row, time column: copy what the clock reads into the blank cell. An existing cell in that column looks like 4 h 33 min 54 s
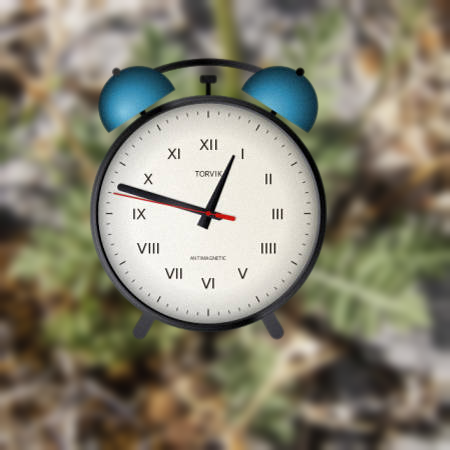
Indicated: 12 h 47 min 47 s
